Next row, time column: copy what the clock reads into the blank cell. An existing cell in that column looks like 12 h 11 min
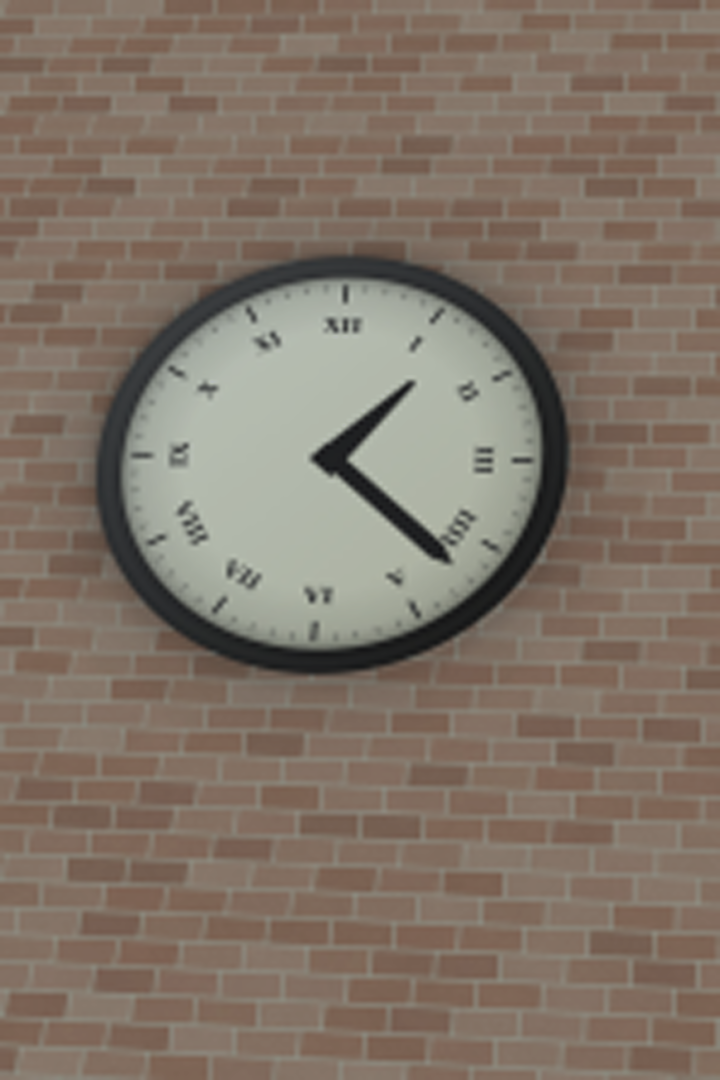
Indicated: 1 h 22 min
